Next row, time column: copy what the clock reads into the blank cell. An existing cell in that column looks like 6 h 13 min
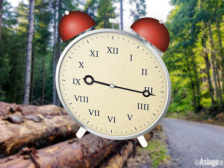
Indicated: 9 h 16 min
